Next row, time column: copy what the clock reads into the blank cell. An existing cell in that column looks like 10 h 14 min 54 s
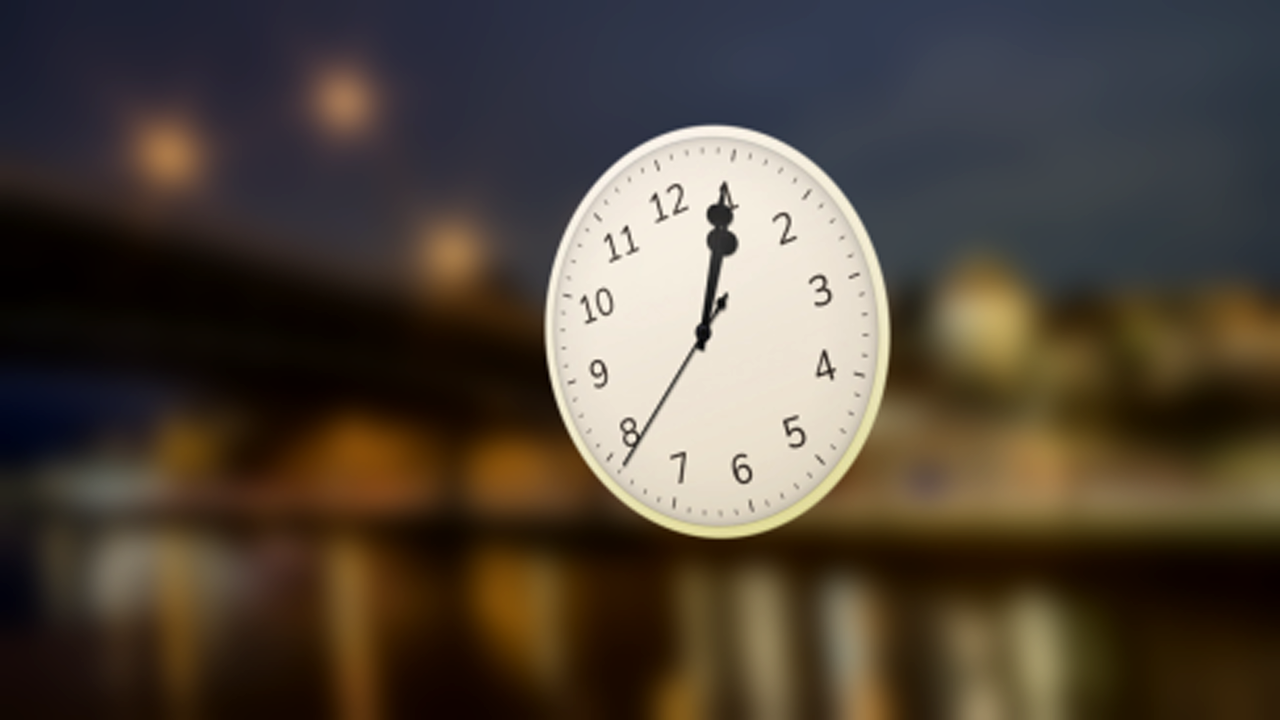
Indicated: 1 h 04 min 39 s
